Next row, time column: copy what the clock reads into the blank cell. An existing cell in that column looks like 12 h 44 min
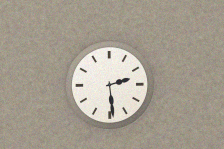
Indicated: 2 h 29 min
